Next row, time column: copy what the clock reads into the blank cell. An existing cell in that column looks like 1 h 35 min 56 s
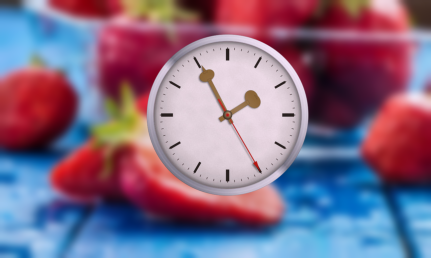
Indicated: 1 h 55 min 25 s
